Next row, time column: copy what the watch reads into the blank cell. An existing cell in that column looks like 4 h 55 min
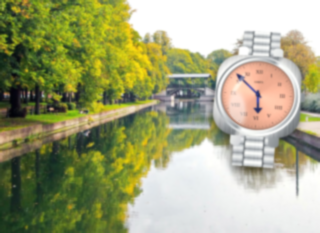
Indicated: 5 h 52 min
